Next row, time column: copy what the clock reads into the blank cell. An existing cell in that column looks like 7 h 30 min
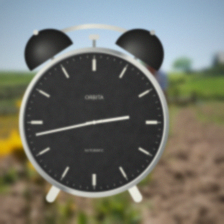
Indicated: 2 h 43 min
